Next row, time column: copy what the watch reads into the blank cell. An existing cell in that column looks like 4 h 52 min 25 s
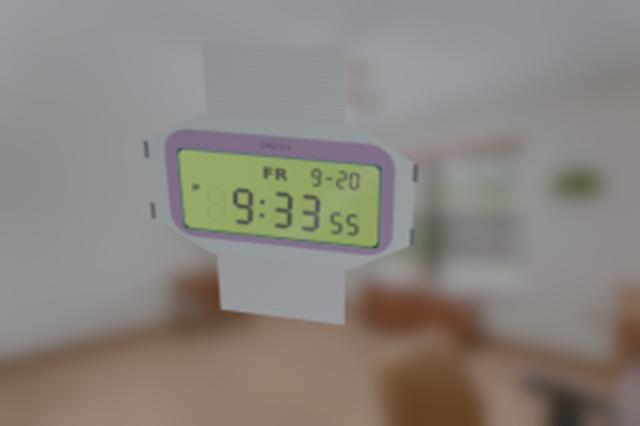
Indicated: 9 h 33 min 55 s
